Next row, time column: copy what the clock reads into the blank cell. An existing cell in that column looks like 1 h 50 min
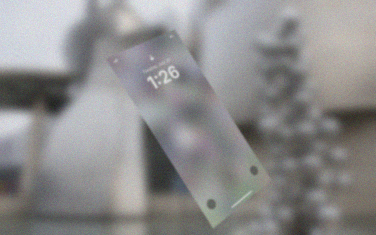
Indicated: 1 h 26 min
